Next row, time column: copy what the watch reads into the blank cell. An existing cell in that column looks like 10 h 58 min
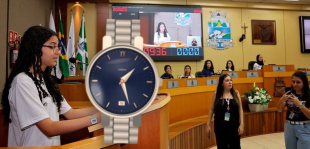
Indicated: 1 h 27 min
